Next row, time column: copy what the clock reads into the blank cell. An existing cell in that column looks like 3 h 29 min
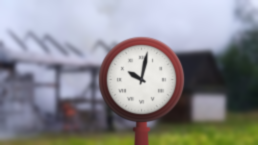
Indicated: 10 h 02 min
